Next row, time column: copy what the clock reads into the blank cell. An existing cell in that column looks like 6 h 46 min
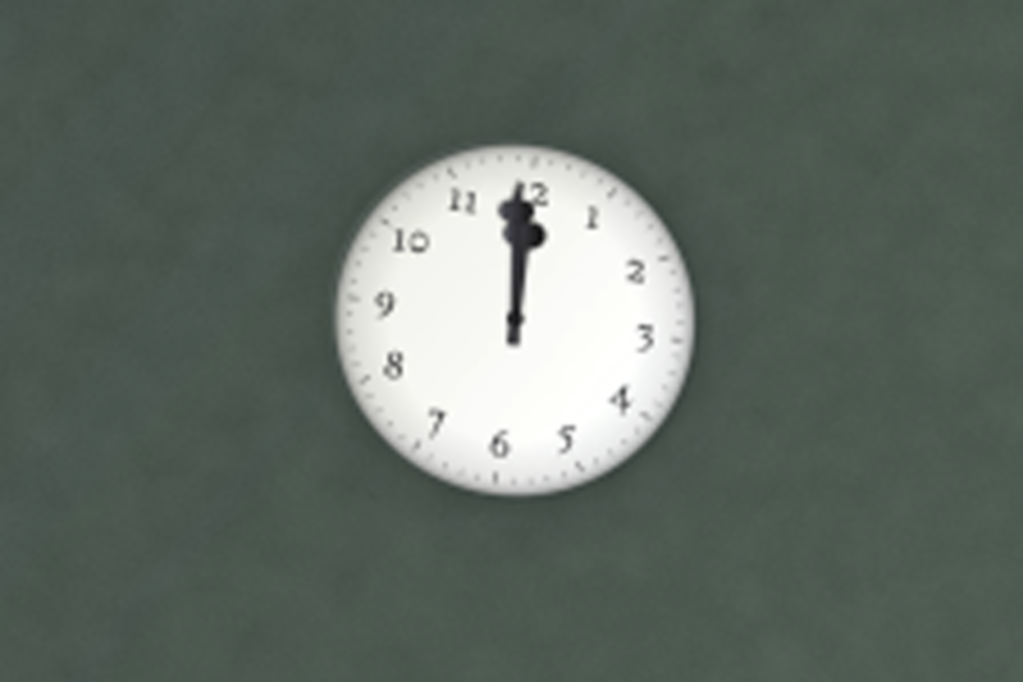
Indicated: 11 h 59 min
